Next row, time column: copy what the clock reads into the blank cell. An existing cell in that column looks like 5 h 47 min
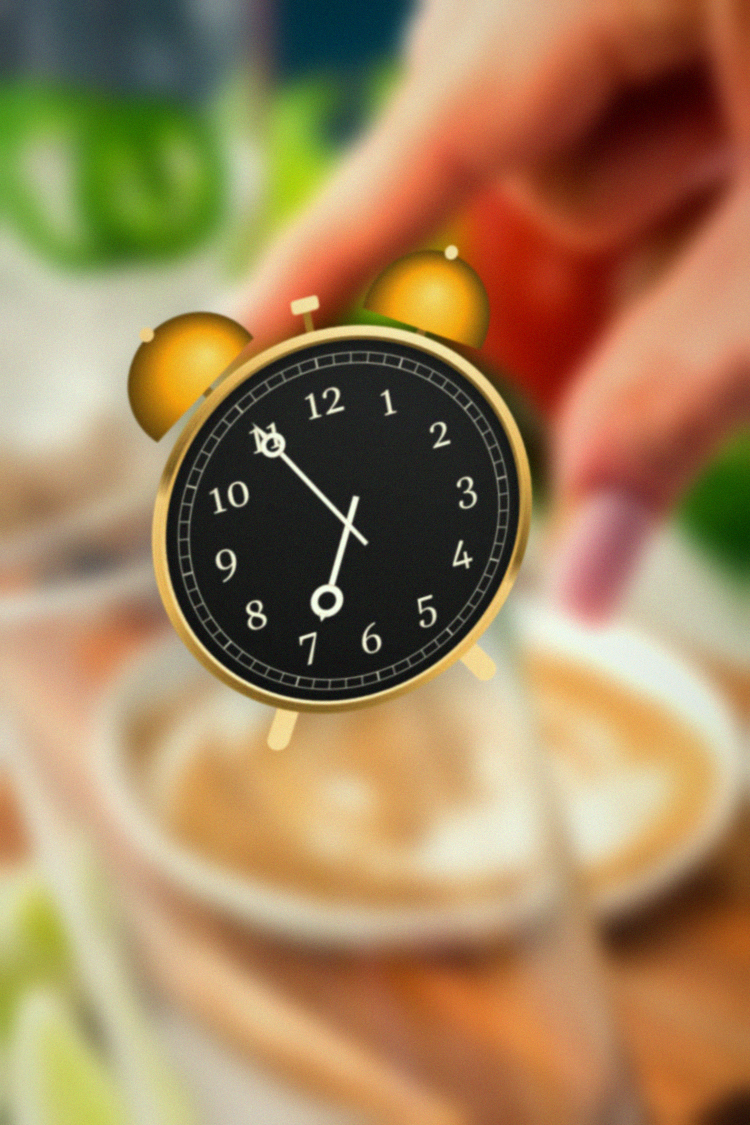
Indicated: 6 h 55 min
